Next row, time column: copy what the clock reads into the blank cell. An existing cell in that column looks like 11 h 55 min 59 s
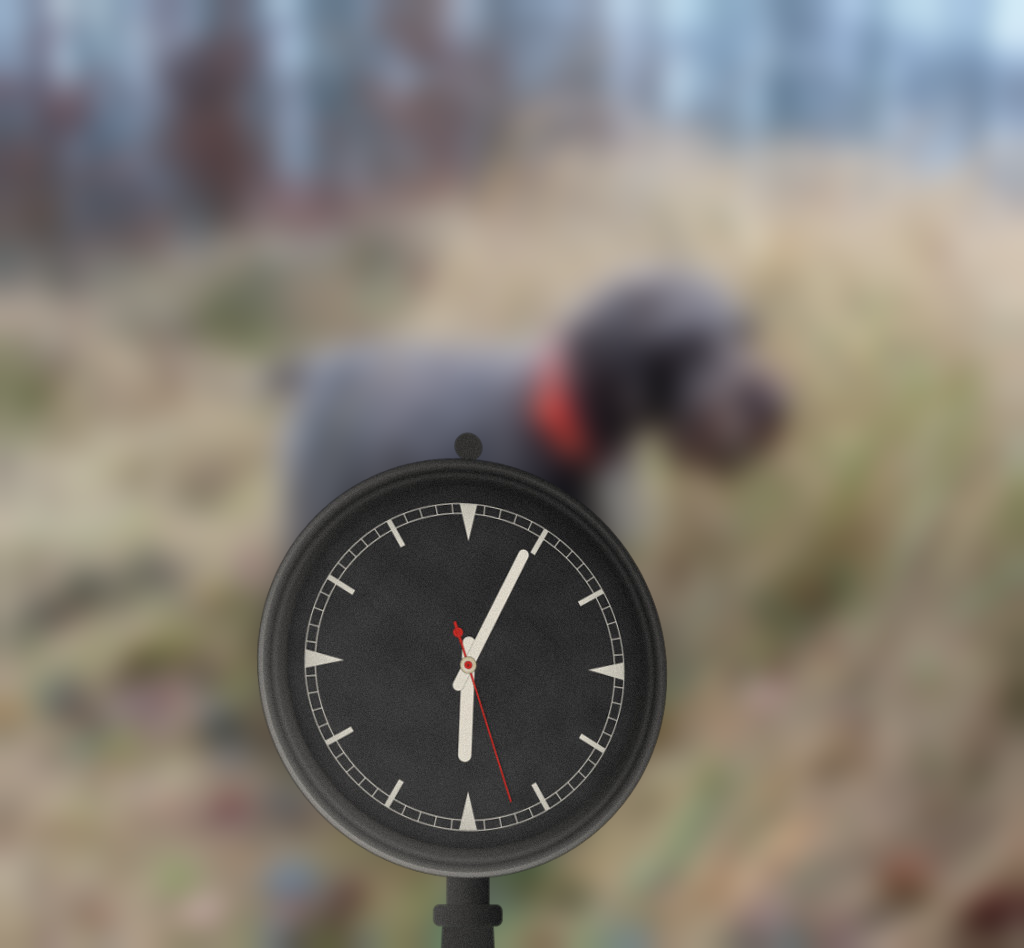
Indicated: 6 h 04 min 27 s
